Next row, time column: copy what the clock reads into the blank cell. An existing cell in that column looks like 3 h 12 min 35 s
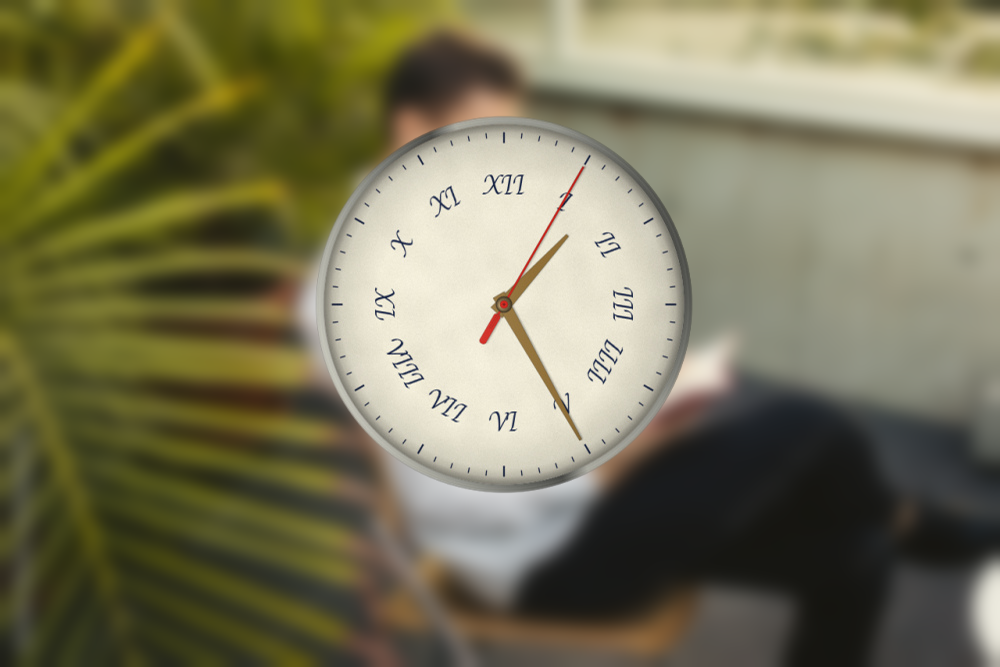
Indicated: 1 h 25 min 05 s
